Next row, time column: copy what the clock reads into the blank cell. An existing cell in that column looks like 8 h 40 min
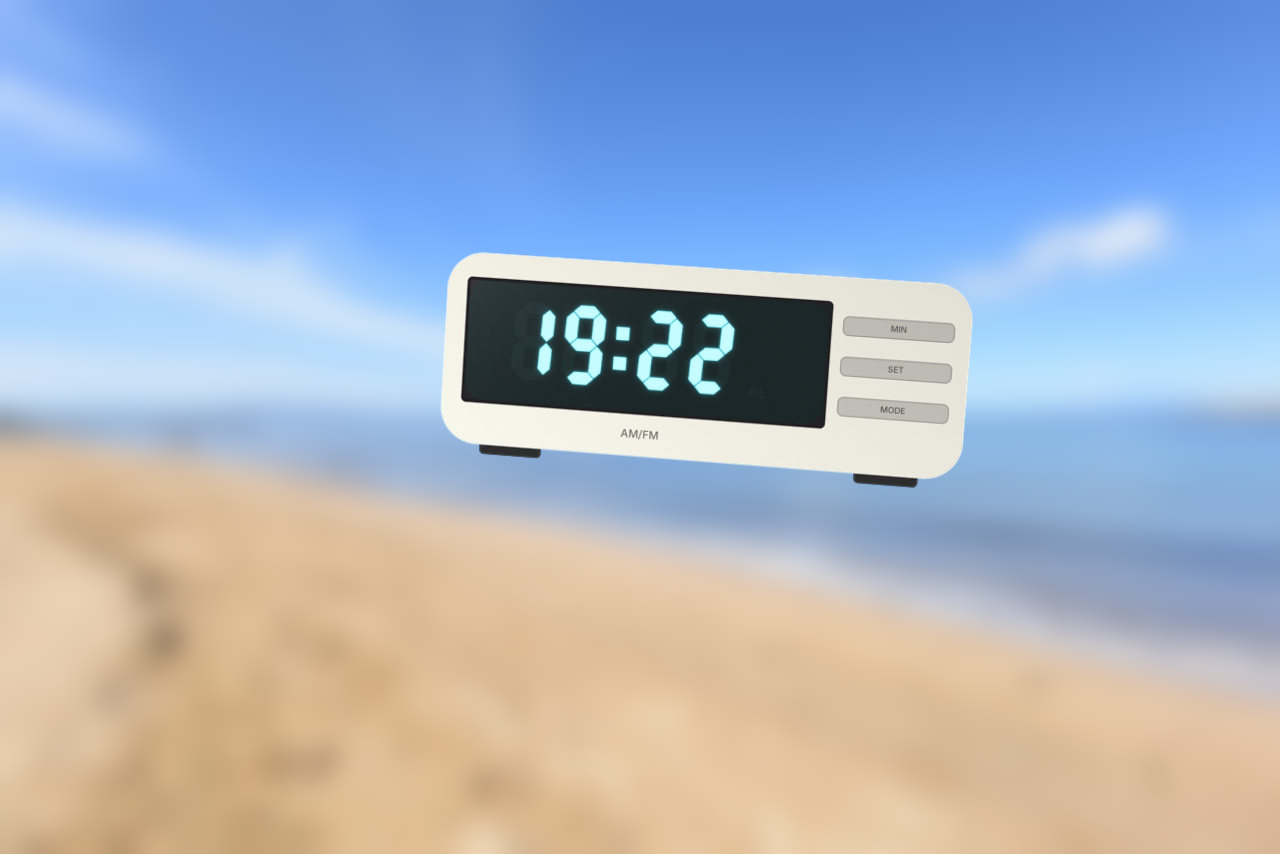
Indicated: 19 h 22 min
